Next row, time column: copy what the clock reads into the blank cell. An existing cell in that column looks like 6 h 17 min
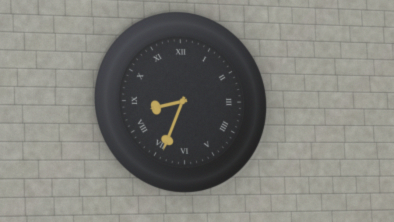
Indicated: 8 h 34 min
